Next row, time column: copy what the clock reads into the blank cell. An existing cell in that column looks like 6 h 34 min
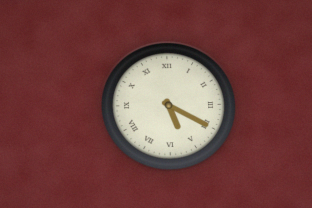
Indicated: 5 h 20 min
